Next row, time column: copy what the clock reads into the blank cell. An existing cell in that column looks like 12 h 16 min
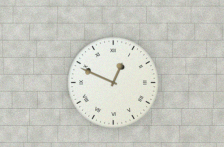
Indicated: 12 h 49 min
